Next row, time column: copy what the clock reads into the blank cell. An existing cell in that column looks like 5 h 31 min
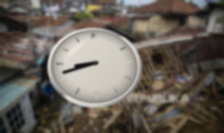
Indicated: 8 h 42 min
